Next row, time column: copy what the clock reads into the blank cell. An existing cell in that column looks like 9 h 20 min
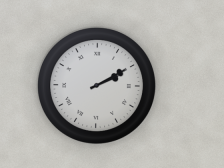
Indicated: 2 h 10 min
